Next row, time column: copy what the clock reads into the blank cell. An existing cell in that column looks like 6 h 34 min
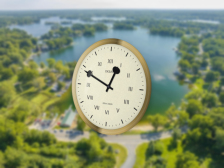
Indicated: 12 h 49 min
